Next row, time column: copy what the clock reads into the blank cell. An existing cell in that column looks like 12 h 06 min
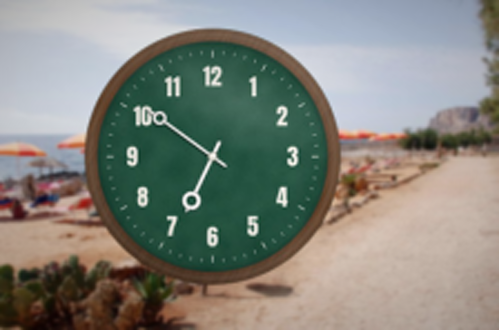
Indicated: 6 h 51 min
